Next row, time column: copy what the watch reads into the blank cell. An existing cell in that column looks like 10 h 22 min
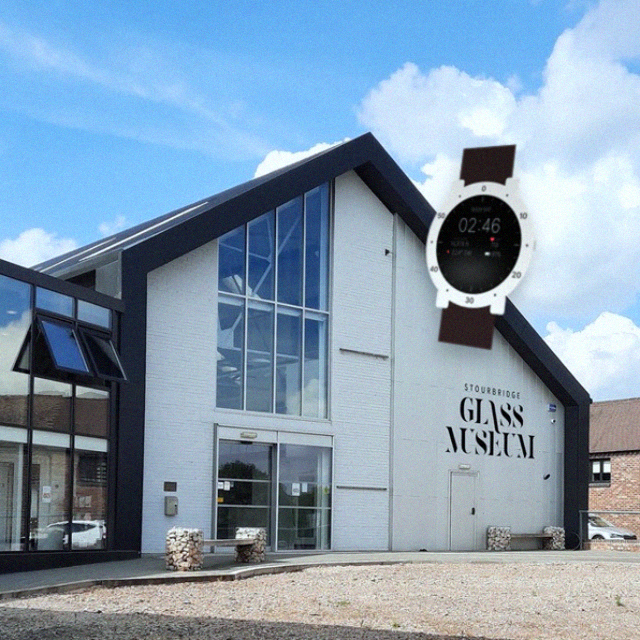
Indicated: 2 h 46 min
